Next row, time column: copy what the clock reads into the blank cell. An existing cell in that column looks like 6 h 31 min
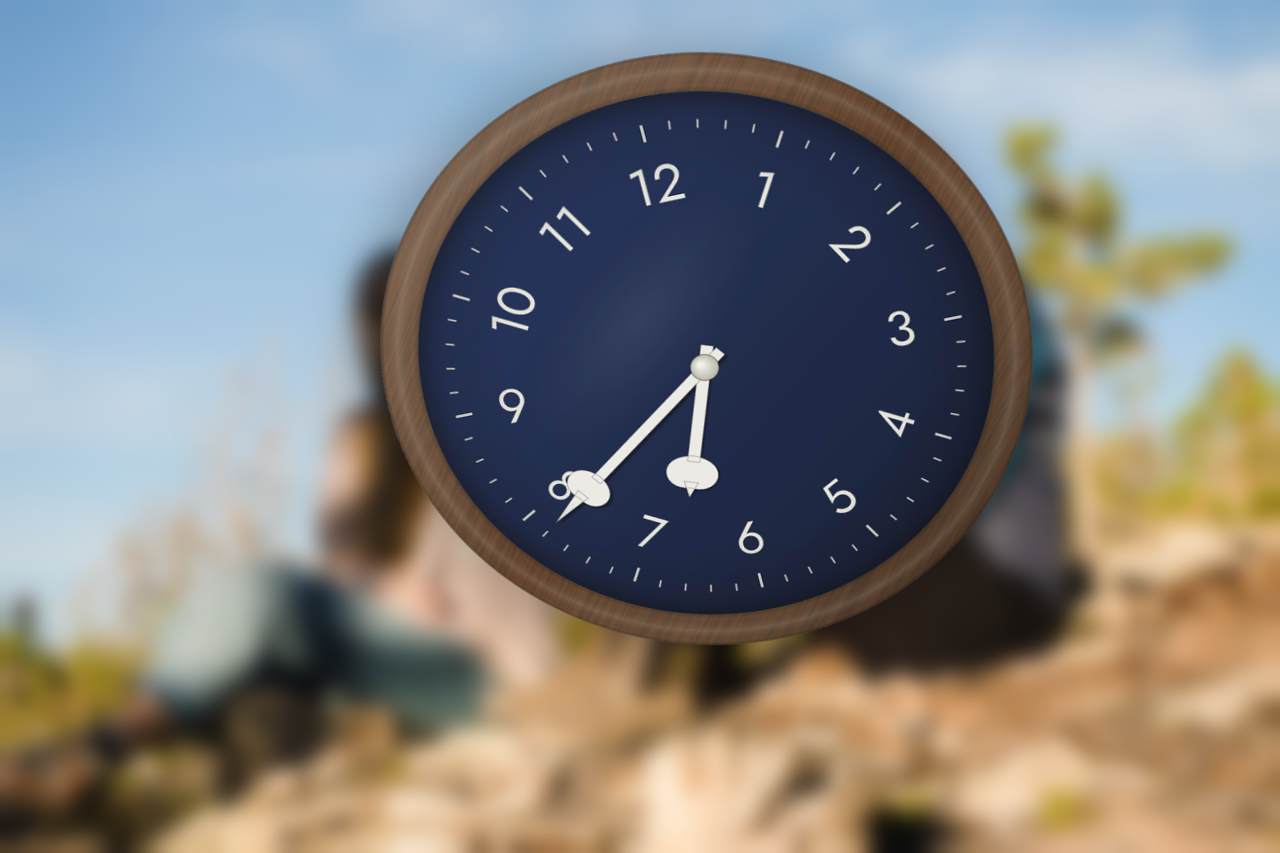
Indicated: 6 h 39 min
